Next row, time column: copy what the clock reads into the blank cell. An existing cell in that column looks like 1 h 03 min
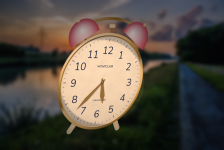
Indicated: 5 h 37 min
